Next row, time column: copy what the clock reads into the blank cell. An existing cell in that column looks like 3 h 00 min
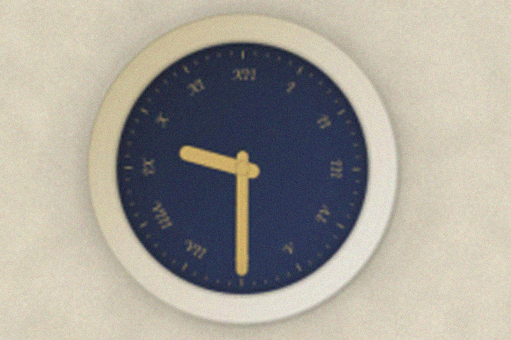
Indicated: 9 h 30 min
